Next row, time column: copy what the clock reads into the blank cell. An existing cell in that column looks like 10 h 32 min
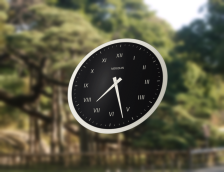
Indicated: 7 h 27 min
